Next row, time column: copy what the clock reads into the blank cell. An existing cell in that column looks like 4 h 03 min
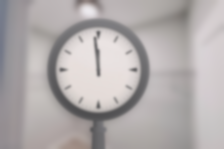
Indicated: 11 h 59 min
